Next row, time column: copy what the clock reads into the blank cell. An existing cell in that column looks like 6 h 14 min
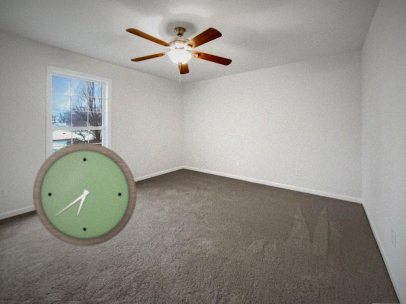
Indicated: 6 h 39 min
